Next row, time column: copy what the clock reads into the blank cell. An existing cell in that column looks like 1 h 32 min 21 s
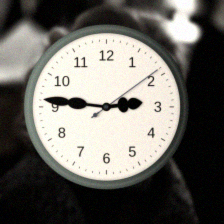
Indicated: 2 h 46 min 09 s
